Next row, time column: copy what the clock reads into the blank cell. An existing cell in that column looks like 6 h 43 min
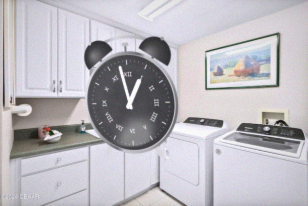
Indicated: 12 h 58 min
